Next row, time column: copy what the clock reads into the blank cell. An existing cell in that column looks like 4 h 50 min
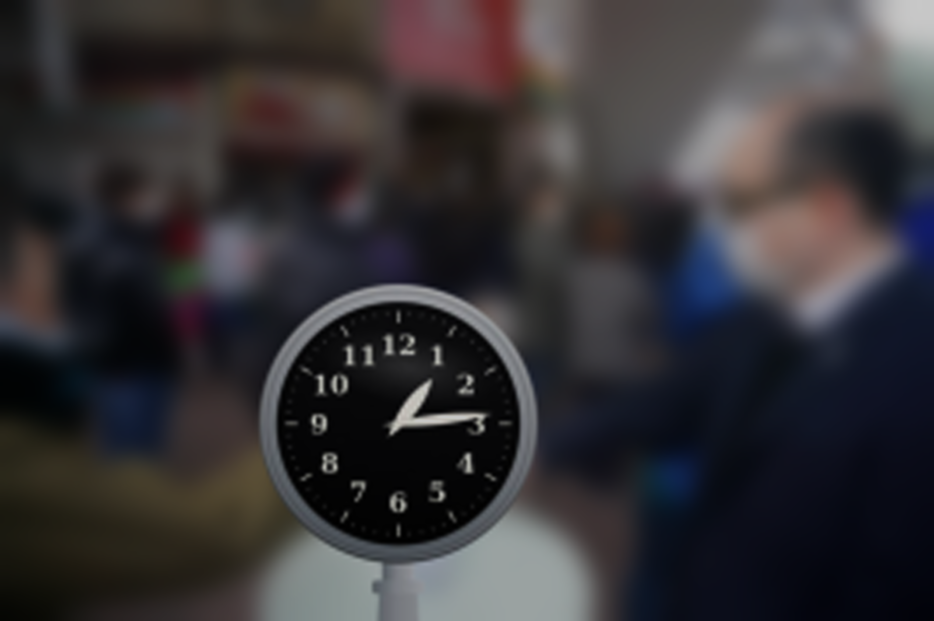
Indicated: 1 h 14 min
